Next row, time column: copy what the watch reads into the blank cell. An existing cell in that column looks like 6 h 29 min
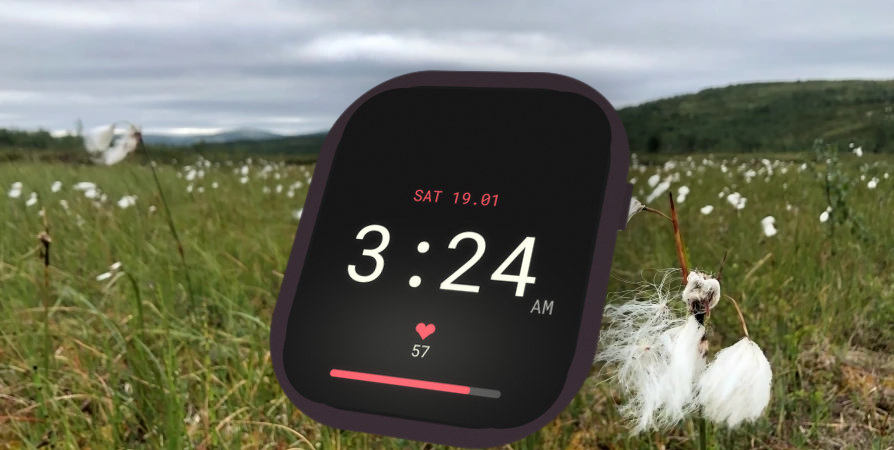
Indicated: 3 h 24 min
